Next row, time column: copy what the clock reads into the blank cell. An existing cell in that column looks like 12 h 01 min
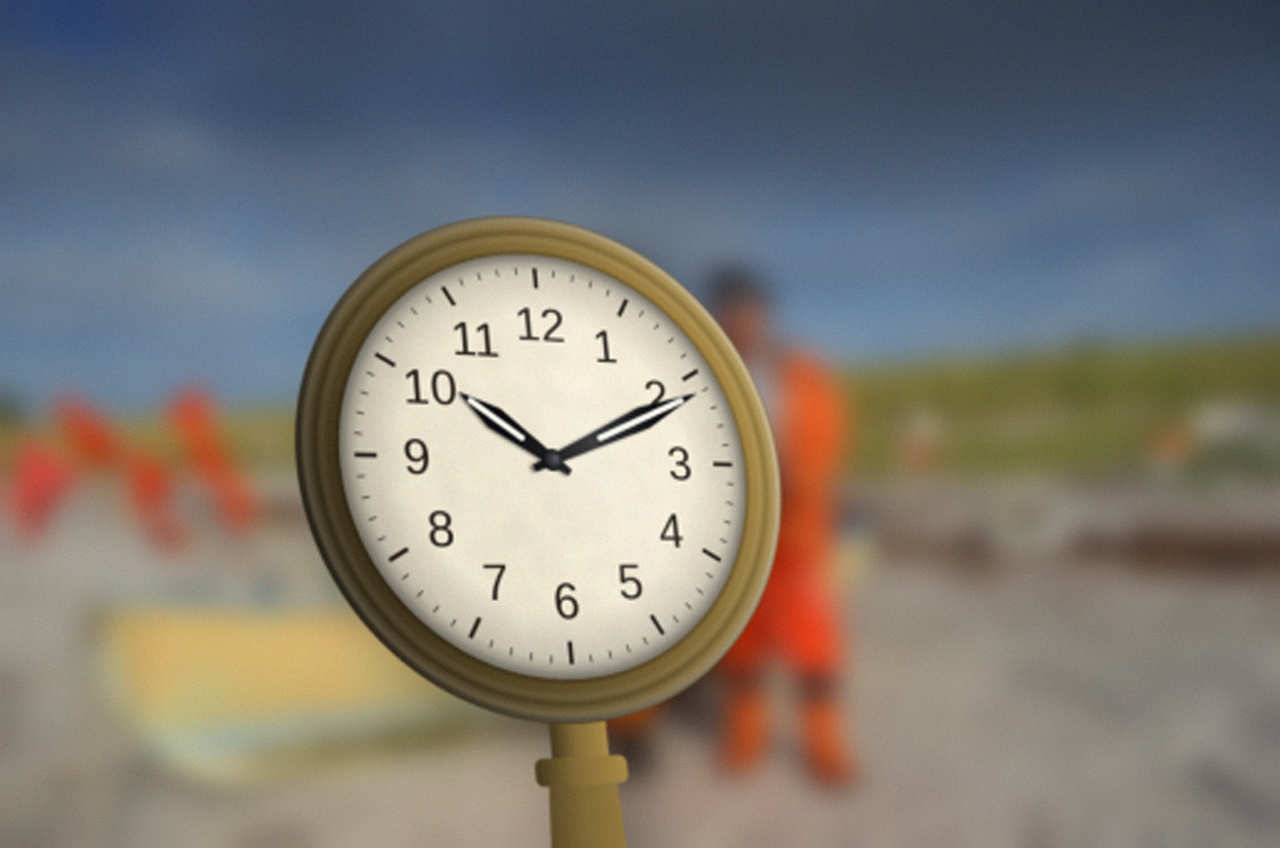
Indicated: 10 h 11 min
